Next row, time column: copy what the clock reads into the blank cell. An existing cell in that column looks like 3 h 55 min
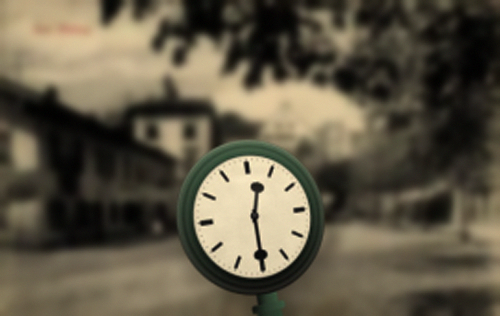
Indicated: 12 h 30 min
